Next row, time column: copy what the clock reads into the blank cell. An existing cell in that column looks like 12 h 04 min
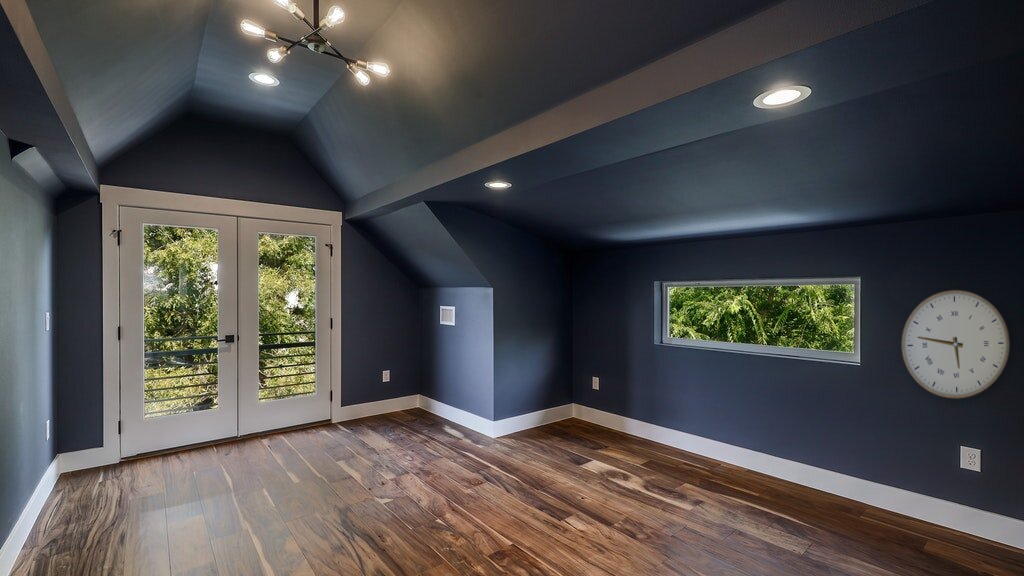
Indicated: 5 h 47 min
